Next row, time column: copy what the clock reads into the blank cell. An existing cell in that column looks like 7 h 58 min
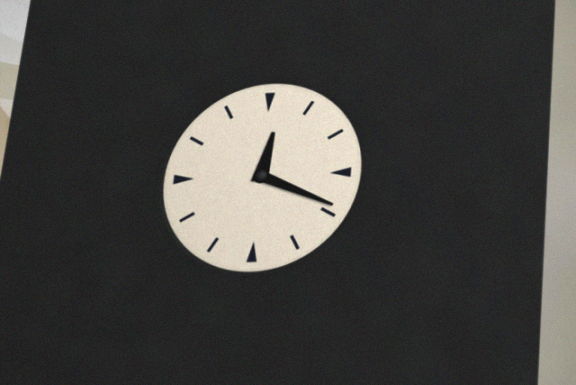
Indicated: 12 h 19 min
